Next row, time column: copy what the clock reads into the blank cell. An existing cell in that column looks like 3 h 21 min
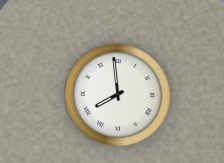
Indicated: 7 h 59 min
